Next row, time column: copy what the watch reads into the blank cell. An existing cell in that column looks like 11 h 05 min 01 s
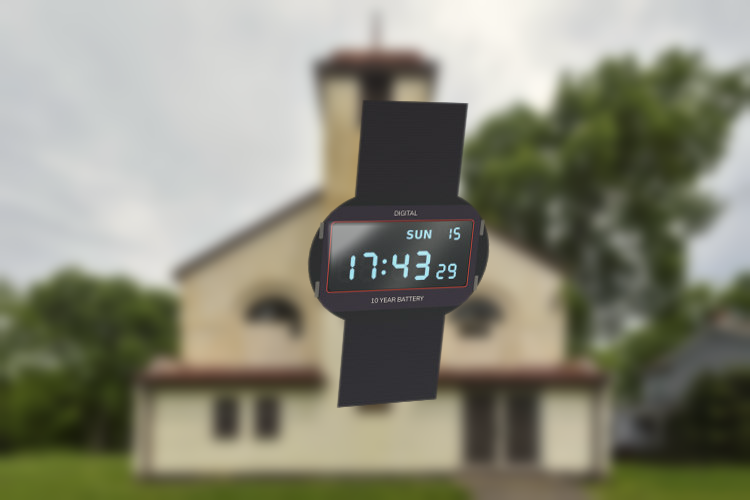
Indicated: 17 h 43 min 29 s
